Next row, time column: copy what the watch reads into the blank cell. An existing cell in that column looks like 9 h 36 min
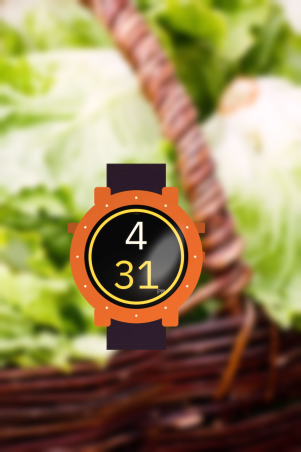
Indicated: 4 h 31 min
